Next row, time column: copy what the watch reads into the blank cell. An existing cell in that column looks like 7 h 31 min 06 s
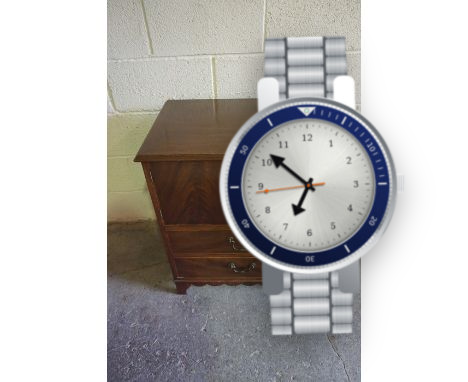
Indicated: 6 h 51 min 44 s
